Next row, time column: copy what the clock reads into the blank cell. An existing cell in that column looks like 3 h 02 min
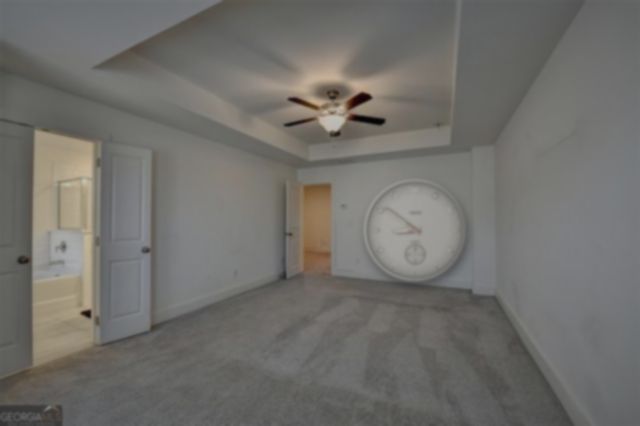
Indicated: 8 h 51 min
